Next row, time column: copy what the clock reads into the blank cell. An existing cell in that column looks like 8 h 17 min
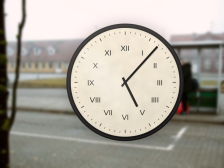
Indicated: 5 h 07 min
